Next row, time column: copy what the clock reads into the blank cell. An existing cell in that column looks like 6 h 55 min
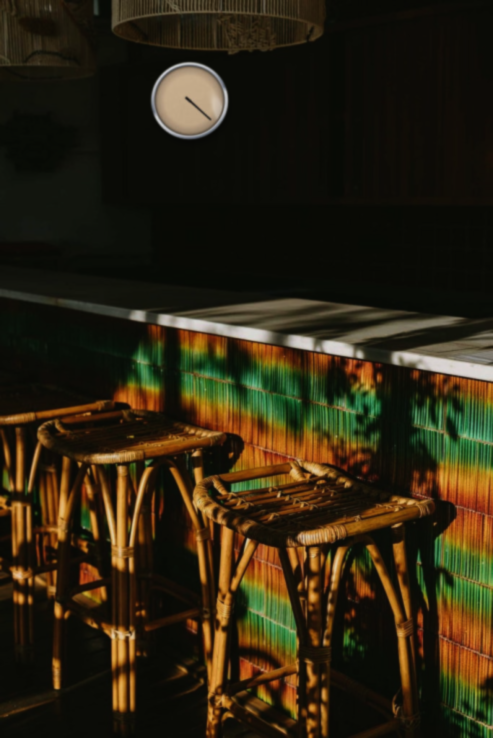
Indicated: 4 h 22 min
